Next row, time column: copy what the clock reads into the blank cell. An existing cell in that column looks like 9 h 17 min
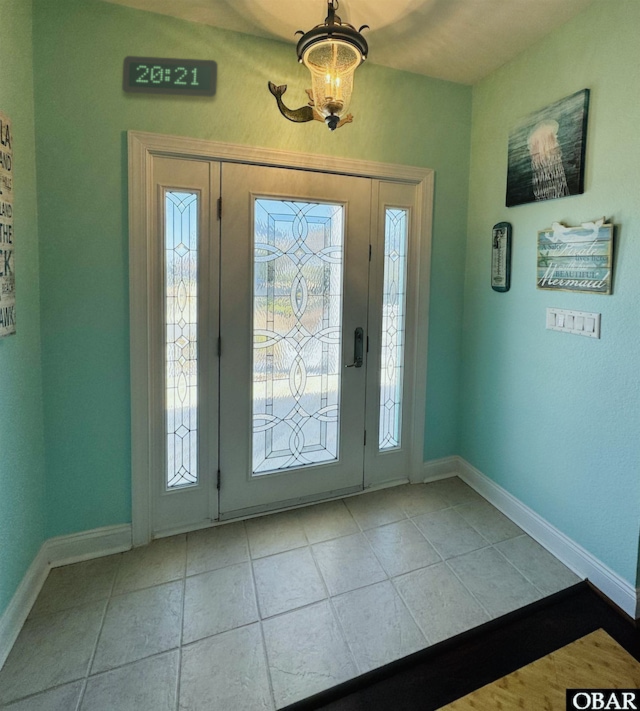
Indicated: 20 h 21 min
